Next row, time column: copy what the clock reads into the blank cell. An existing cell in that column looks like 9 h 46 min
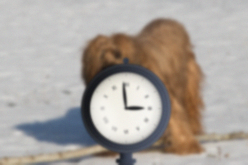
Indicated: 2 h 59 min
